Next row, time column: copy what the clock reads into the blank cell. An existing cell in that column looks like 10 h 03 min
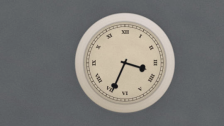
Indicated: 3 h 34 min
